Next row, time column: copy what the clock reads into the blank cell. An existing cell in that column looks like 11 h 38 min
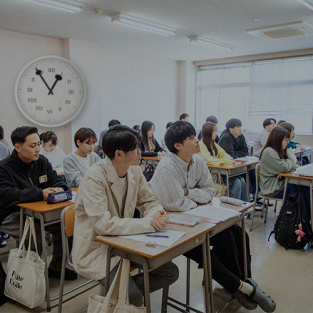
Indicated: 12 h 54 min
